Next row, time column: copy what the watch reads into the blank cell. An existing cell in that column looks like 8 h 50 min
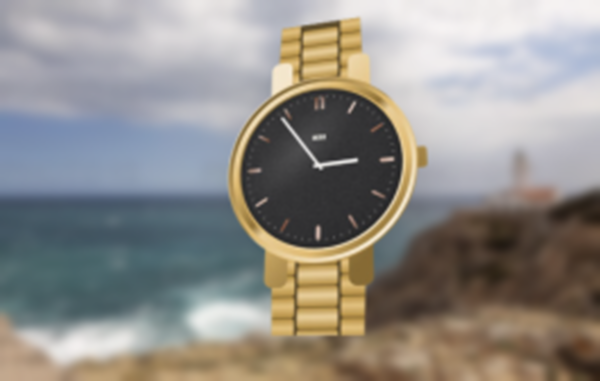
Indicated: 2 h 54 min
